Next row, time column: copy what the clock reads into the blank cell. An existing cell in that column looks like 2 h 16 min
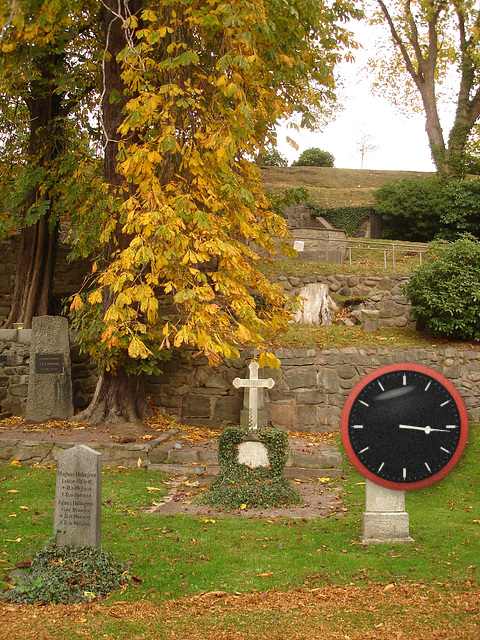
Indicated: 3 h 16 min
